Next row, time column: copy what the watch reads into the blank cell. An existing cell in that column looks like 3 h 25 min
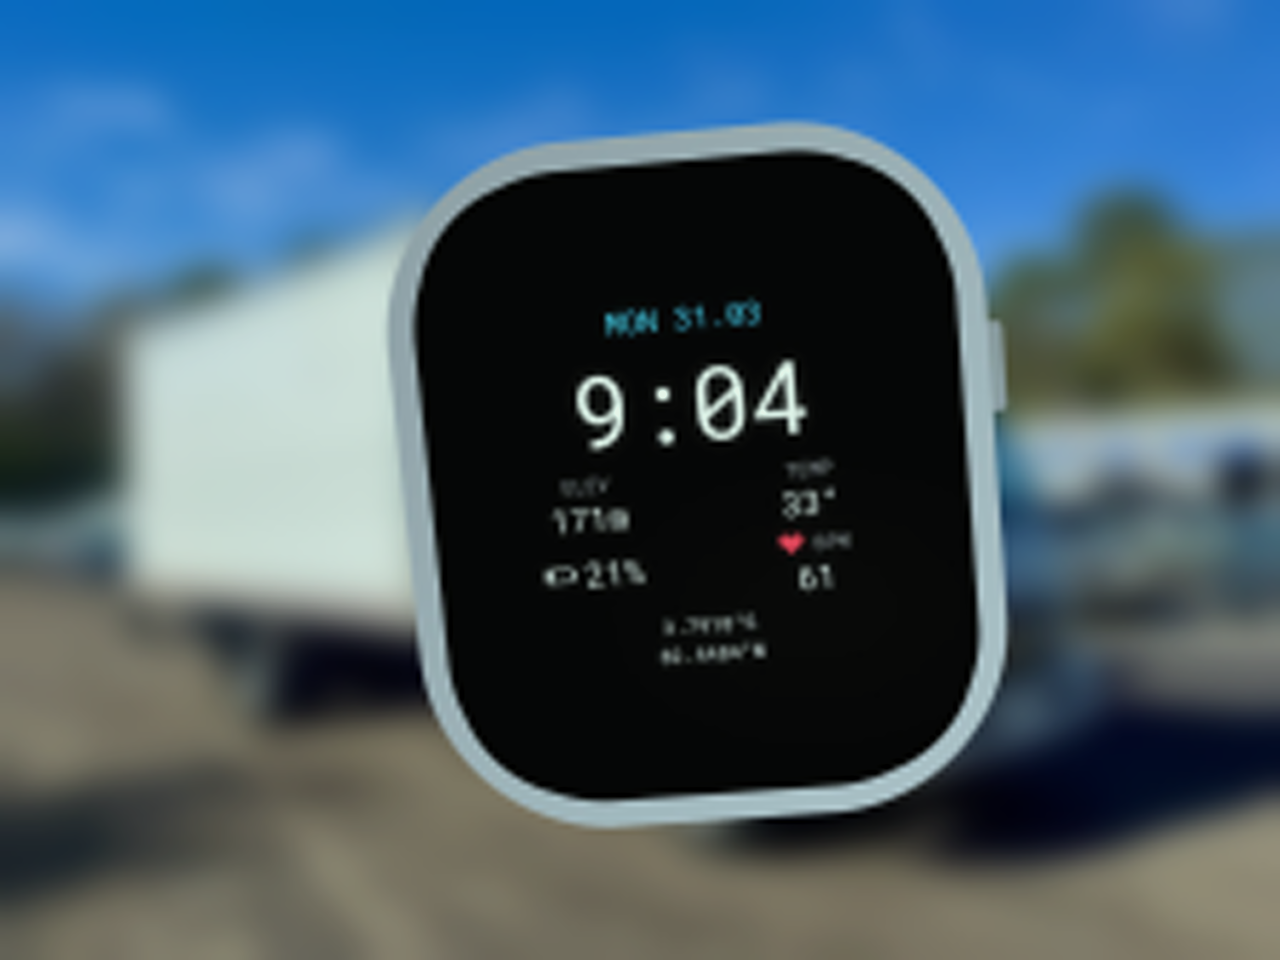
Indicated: 9 h 04 min
